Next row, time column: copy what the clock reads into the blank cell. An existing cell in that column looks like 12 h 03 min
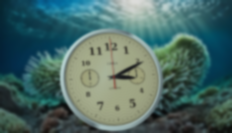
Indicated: 3 h 11 min
